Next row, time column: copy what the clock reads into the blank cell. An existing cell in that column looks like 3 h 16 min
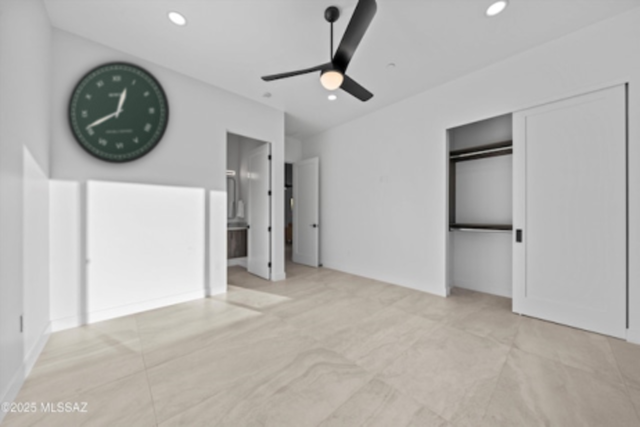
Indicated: 12 h 41 min
